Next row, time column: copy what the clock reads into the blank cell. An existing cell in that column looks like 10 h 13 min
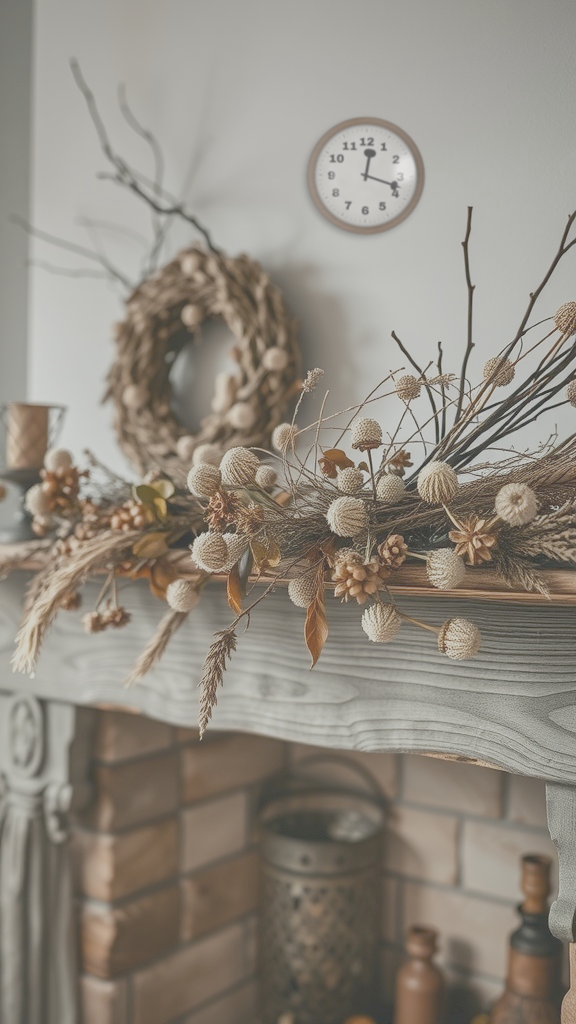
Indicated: 12 h 18 min
